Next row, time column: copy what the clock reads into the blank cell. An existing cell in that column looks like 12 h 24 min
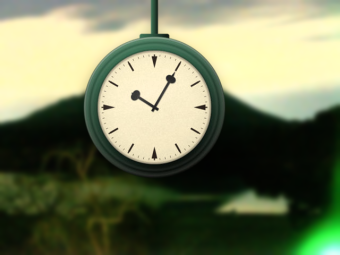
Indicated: 10 h 05 min
